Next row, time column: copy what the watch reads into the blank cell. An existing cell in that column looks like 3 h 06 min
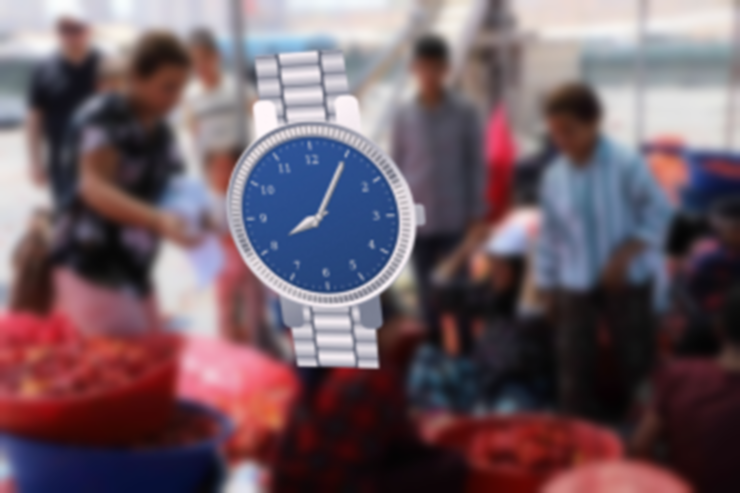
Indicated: 8 h 05 min
